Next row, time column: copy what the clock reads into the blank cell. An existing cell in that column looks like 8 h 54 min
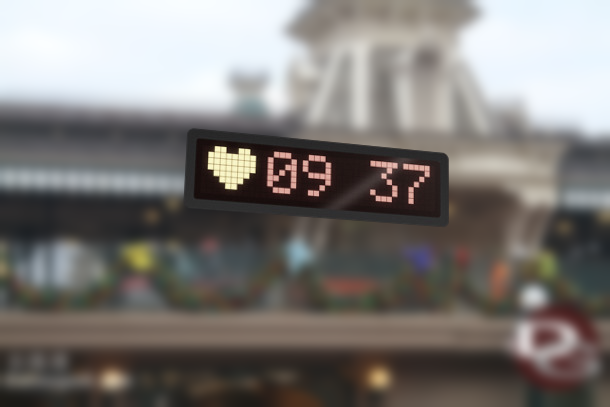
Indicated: 9 h 37 min
